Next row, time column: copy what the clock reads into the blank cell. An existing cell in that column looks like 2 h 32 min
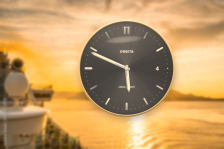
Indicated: 5 h 49 min
